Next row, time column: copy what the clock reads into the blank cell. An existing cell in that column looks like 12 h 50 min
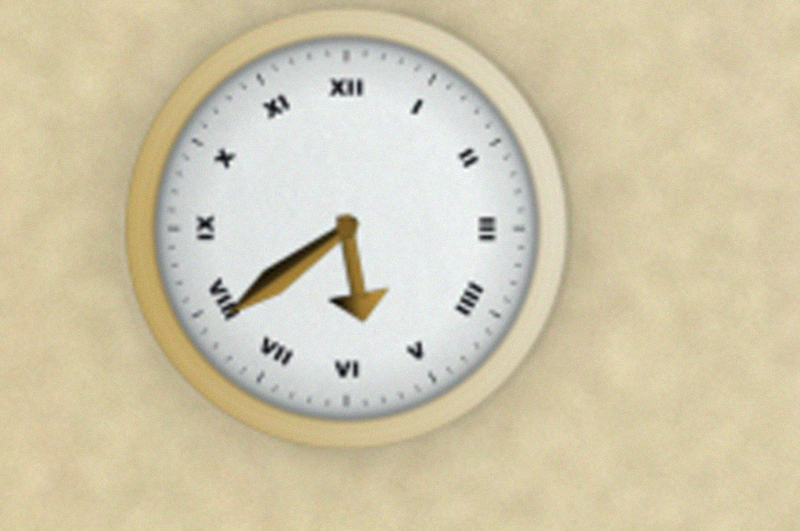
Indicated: 5 h 39 min
